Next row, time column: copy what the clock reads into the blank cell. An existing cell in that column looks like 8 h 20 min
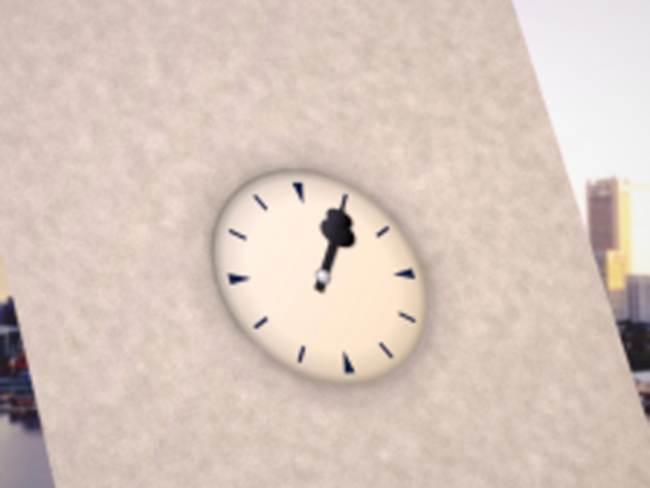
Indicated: 1 h 05 min
